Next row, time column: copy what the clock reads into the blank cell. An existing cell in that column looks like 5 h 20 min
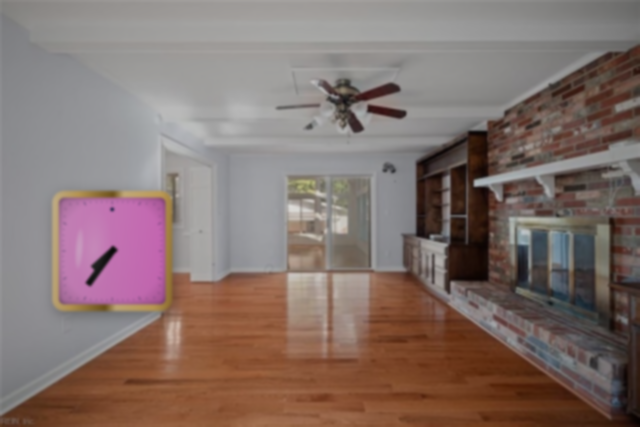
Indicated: 7 h 36 min
